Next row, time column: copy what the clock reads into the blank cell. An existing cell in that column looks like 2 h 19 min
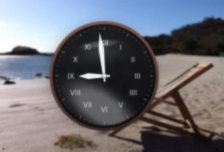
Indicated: 8 h 59 min
